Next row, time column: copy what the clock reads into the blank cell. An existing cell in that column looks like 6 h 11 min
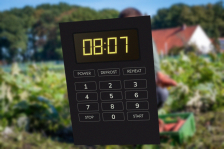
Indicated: 8 h 07 min
